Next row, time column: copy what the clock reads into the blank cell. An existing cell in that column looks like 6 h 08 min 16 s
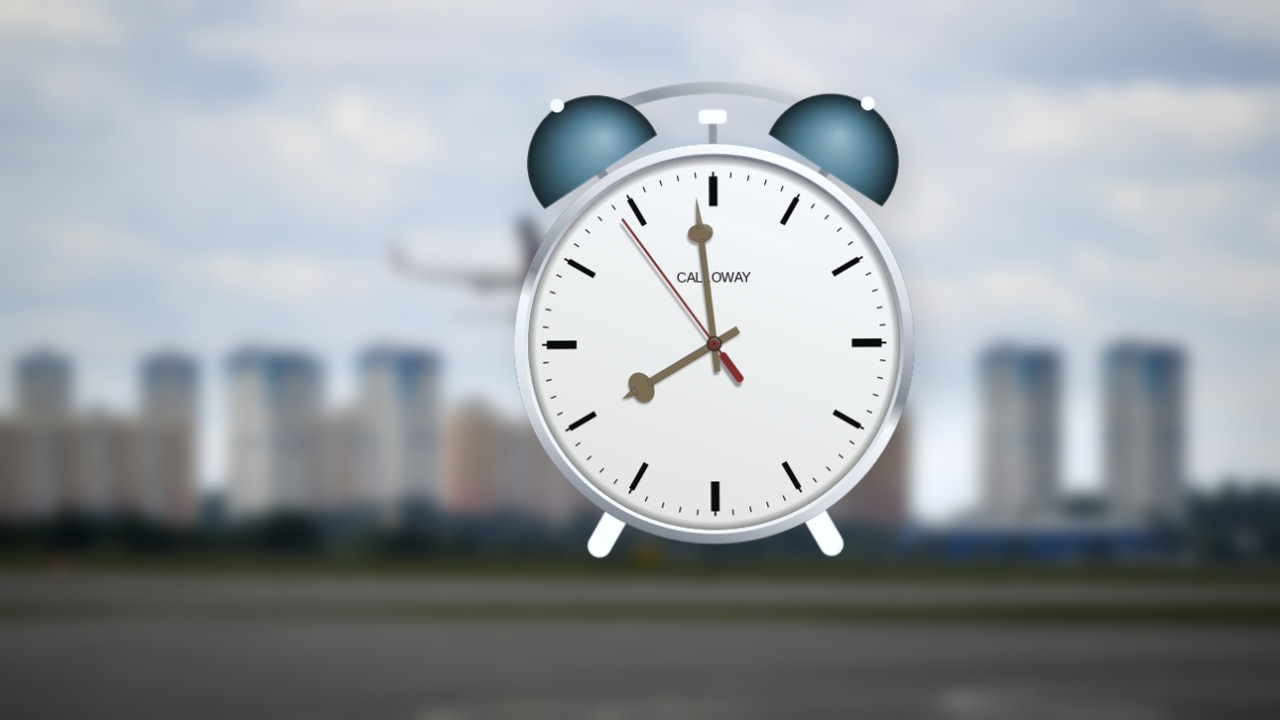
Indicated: 7 h 58 min 54 s
